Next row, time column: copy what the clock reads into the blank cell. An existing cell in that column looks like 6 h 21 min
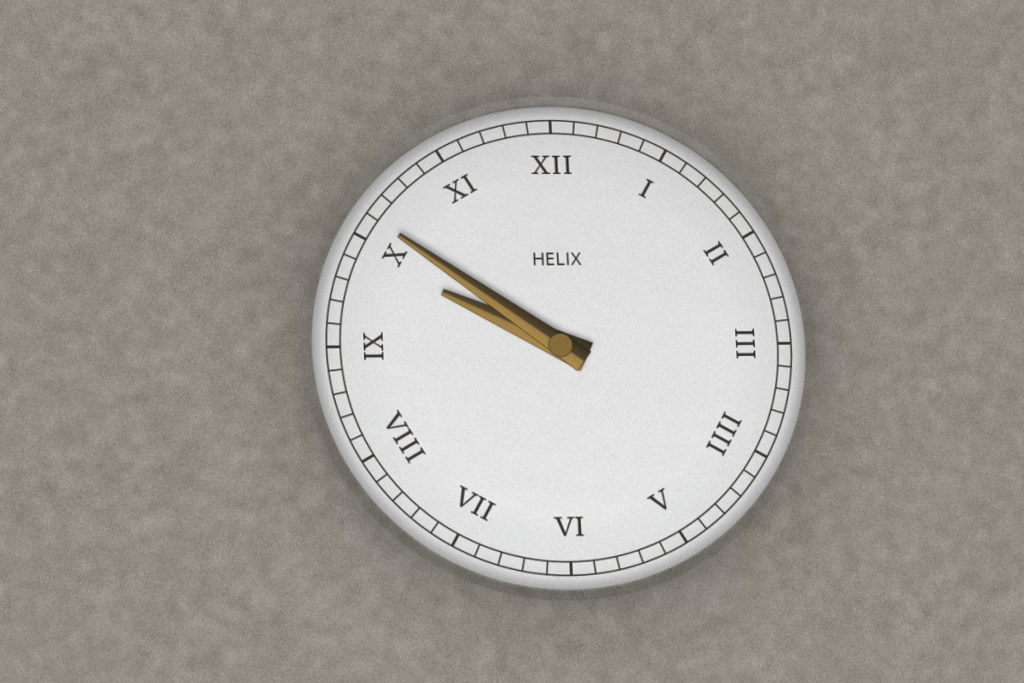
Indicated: 9 h 51 min
